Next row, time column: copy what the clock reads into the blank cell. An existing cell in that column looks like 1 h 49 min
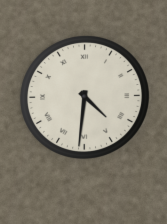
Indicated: 4 h 31 min
